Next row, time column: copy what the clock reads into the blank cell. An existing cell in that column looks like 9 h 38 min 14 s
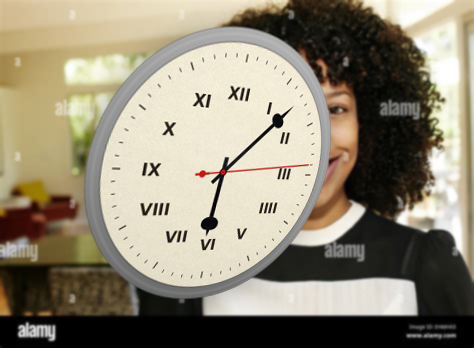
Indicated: 6 h 07 min 14 s
